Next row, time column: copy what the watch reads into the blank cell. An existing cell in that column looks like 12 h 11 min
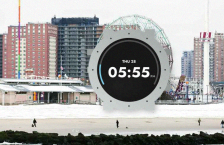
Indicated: 5 h 55 min
